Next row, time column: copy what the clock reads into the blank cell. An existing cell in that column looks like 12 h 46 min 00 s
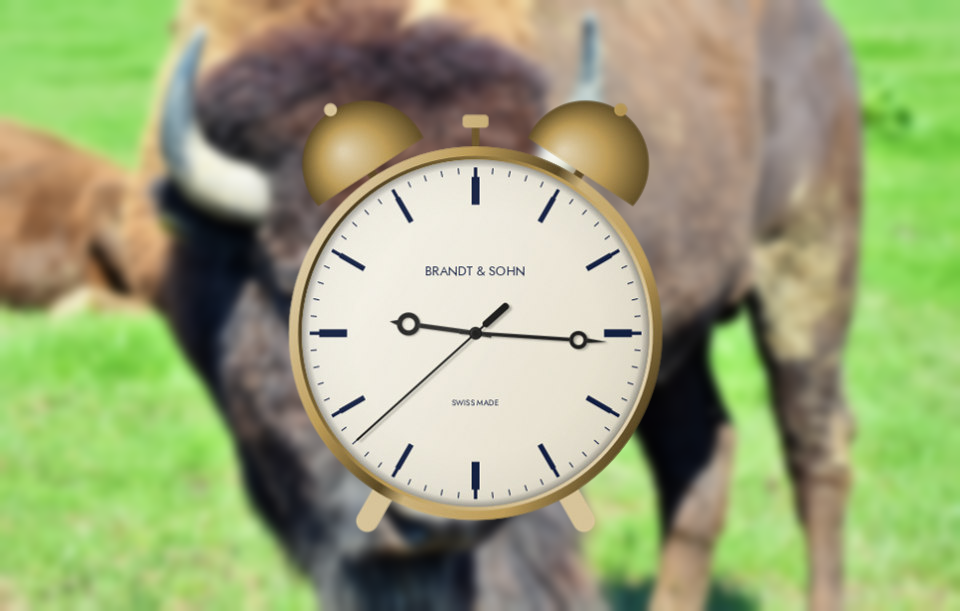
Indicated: 9 h 15 min 38 s
